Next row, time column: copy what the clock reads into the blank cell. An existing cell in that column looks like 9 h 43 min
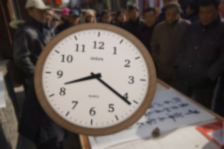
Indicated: 8 h 21 min
